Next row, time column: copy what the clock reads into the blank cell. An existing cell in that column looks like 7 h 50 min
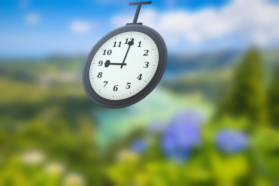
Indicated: 9 h 01 min
